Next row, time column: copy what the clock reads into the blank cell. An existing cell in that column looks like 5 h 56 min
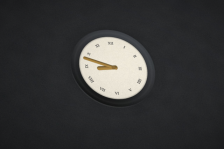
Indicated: 8 h 48 min
